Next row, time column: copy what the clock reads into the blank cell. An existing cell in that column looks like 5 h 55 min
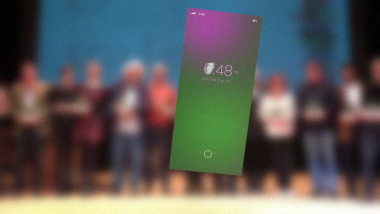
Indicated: 6 h 48 min
